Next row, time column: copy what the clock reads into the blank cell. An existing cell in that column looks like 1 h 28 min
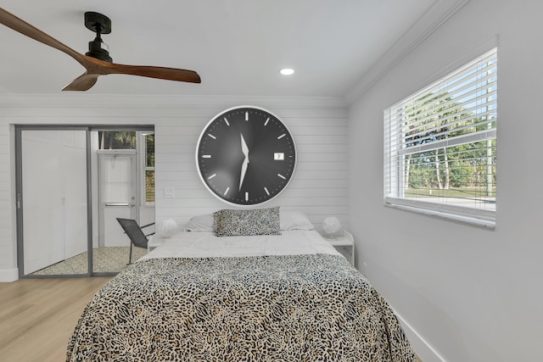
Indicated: 11 h 32 min
